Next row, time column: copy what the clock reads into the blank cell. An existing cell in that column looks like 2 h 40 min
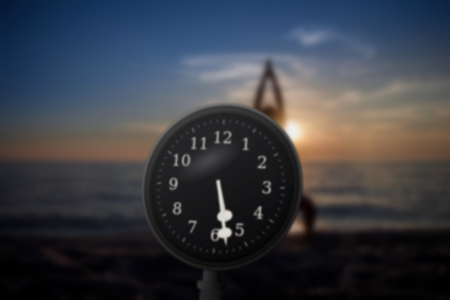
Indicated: 5 h 28 min
